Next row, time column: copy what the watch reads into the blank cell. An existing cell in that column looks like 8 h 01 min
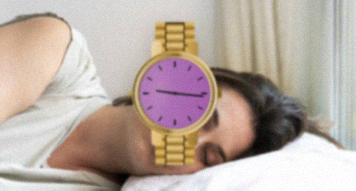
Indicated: 9 h 16 min
